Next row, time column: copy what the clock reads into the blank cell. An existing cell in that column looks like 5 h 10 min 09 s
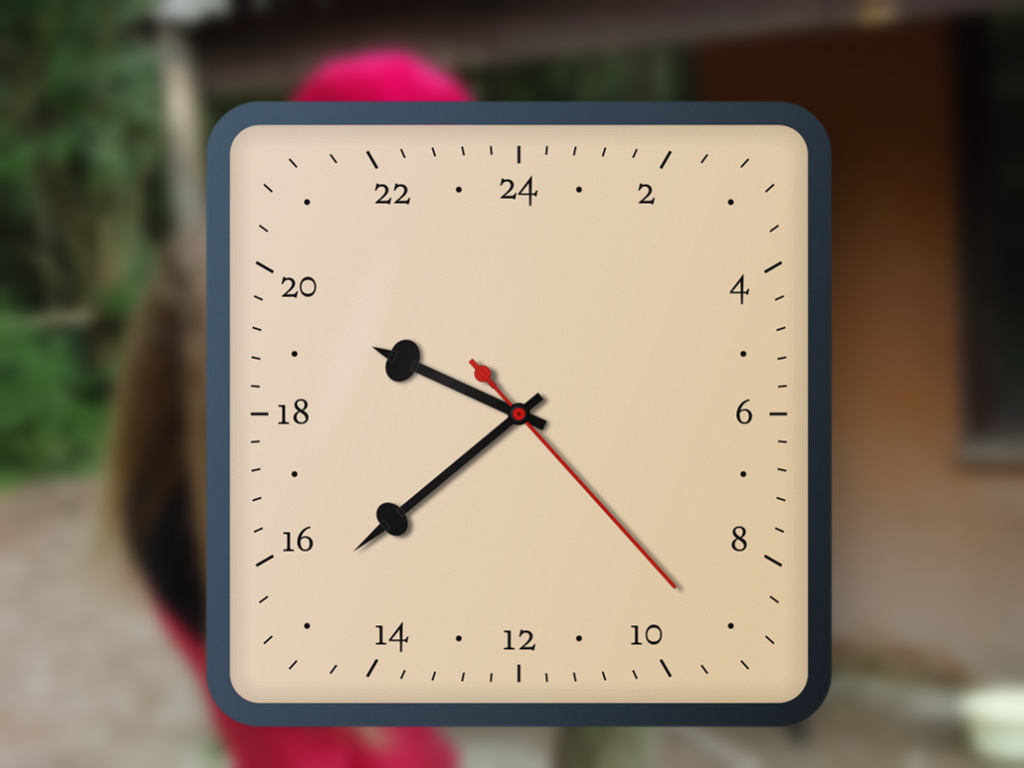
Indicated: 19 h 38 min 23 s
